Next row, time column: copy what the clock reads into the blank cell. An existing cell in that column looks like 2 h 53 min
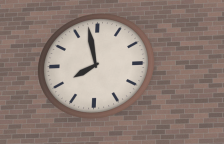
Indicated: 7 h 58 min
